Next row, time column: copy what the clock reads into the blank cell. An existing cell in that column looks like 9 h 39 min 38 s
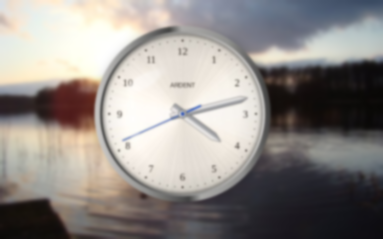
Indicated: 4 h 12 min 41 s
